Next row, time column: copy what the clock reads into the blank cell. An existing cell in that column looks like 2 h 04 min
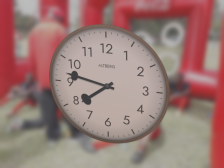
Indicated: 7 h 47 min
